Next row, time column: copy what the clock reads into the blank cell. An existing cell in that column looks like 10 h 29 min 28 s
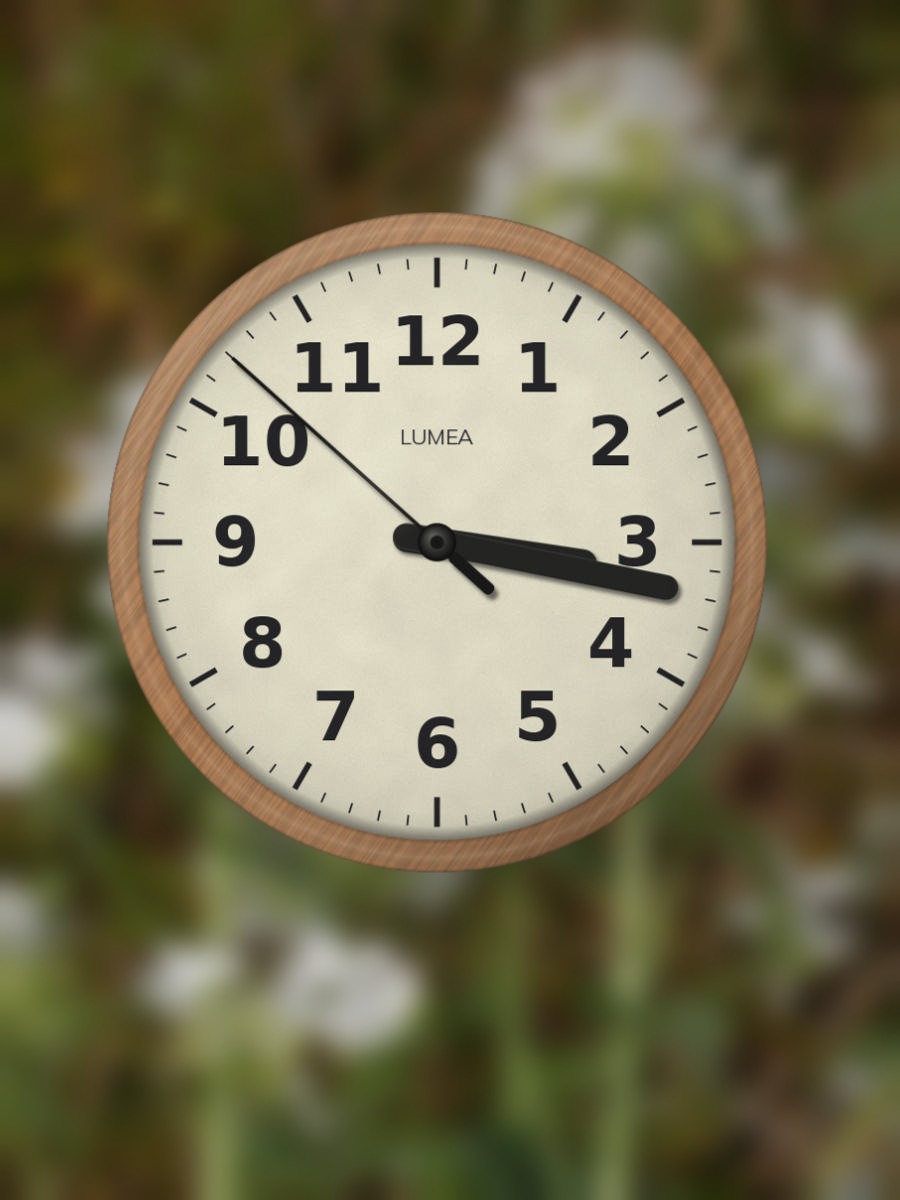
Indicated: 3 h 16 min 52 s
